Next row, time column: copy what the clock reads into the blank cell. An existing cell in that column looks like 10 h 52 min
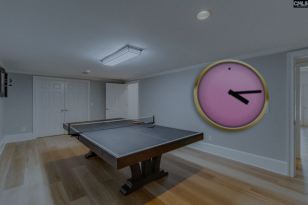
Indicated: 4 h 15 min
